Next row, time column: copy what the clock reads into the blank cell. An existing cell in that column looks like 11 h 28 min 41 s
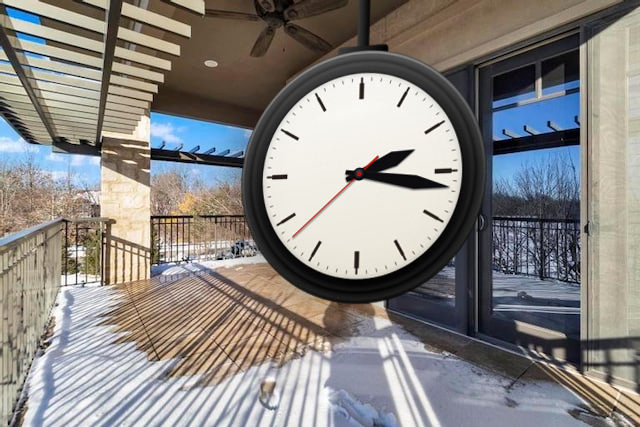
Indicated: 2 h 16 min 38 s
